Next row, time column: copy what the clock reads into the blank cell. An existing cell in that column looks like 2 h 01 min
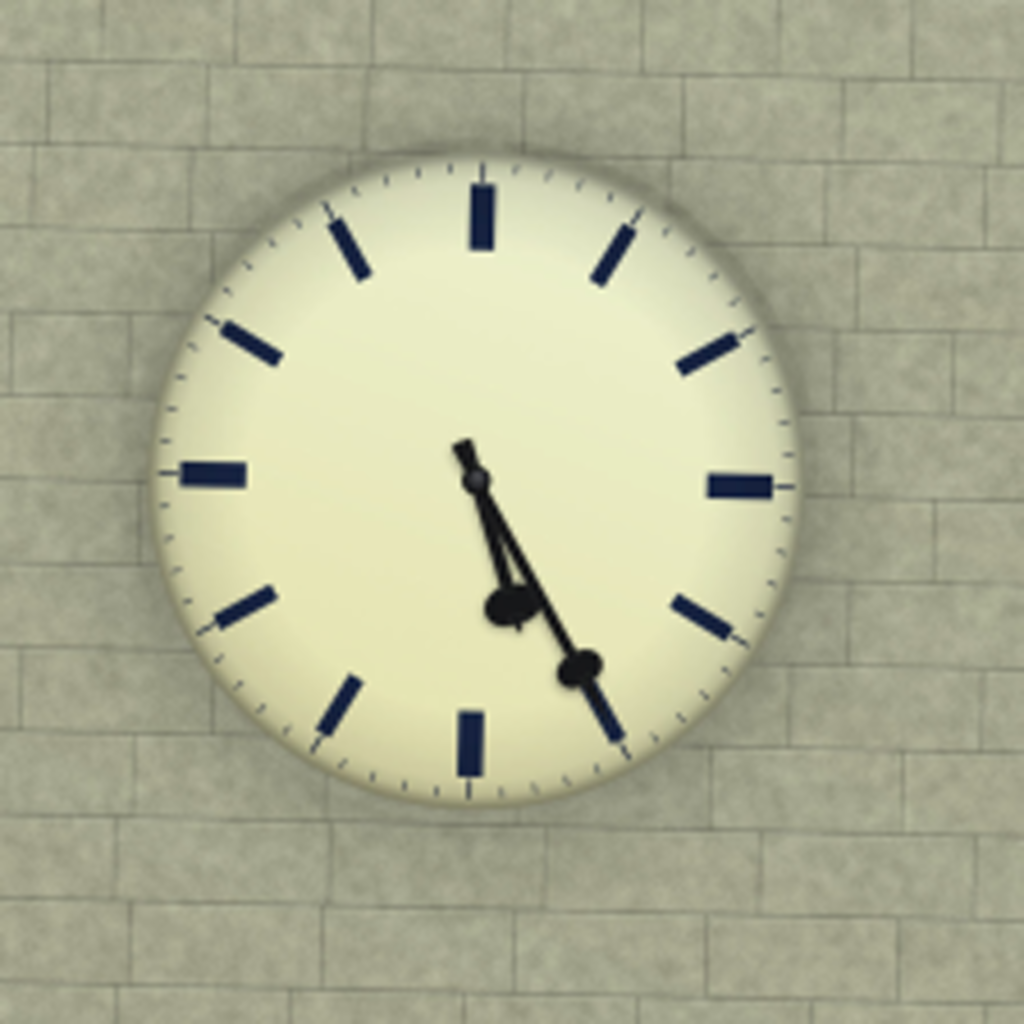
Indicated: 5 h 25 min
